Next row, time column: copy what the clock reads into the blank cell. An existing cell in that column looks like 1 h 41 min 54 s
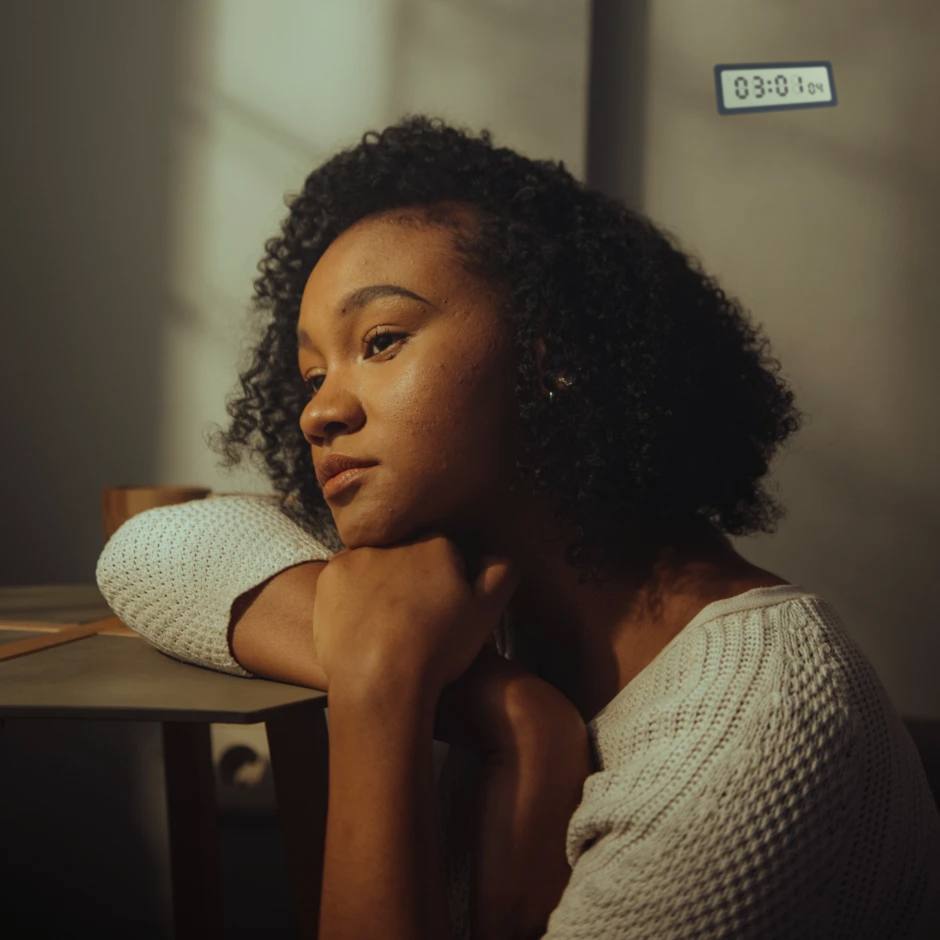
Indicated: 3 h 01 min 04 s
